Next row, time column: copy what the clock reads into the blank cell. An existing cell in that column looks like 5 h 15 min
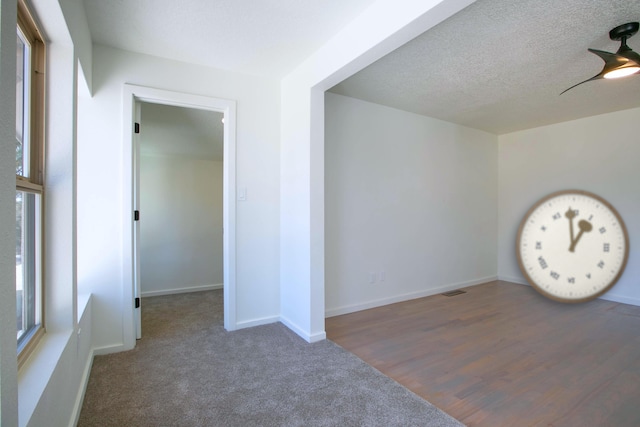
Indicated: 12 h 59 min
